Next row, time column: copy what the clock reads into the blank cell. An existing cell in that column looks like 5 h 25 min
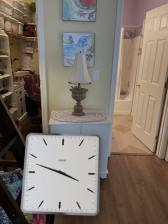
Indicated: 3 h 48 min
